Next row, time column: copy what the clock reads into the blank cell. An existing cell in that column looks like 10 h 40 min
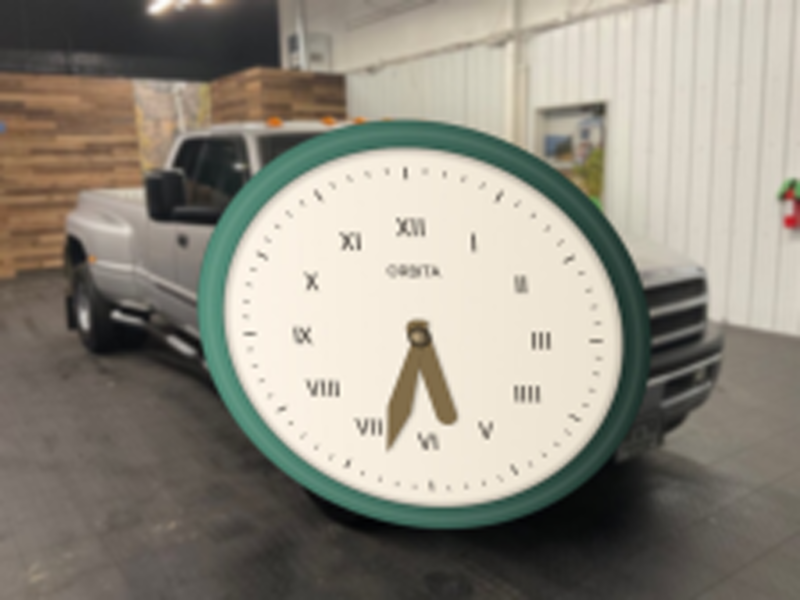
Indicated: 5 h 33 min
